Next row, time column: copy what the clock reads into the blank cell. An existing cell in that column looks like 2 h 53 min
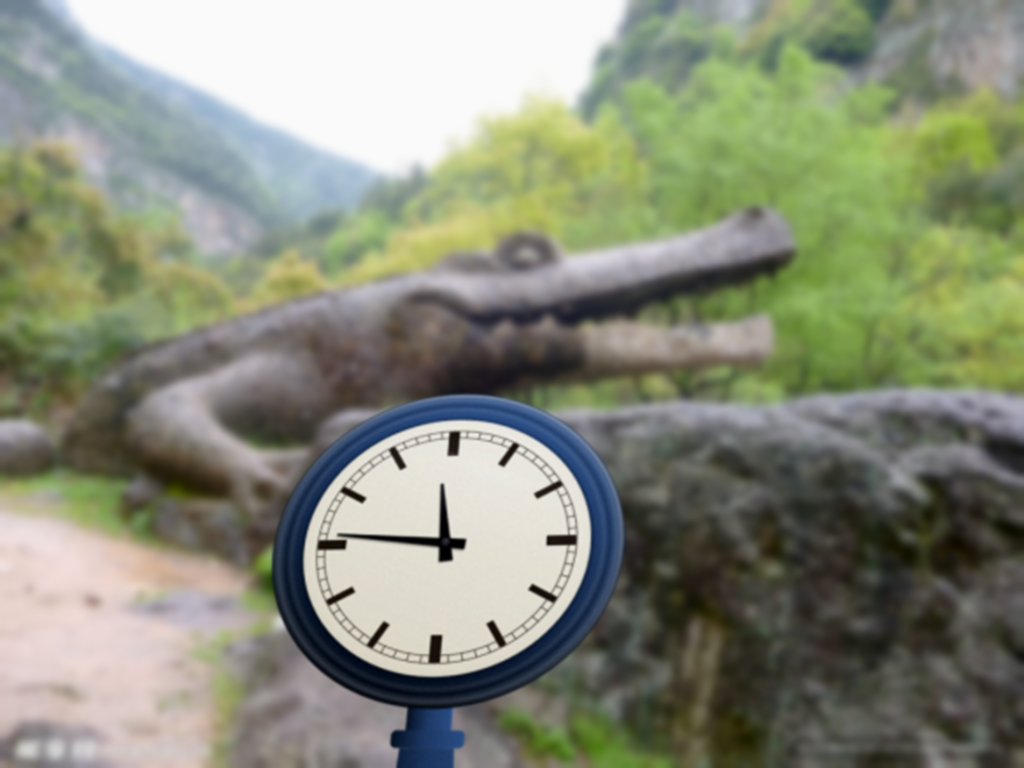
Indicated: 11 h 46 min
